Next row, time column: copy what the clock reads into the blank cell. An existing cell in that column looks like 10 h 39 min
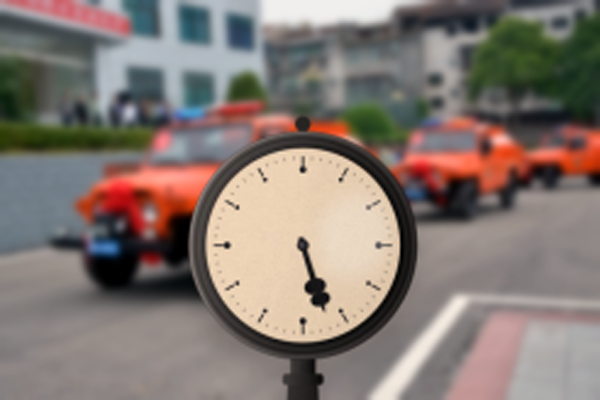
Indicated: 5 h 27 min
